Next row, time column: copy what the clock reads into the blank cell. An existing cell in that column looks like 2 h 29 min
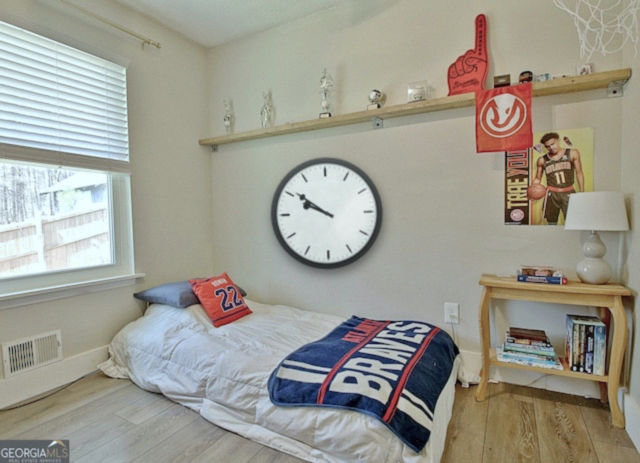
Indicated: 9 h 51 min
